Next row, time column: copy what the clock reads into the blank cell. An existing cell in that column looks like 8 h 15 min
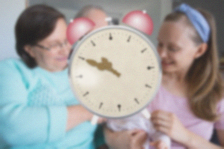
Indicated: 10 h 50 min
